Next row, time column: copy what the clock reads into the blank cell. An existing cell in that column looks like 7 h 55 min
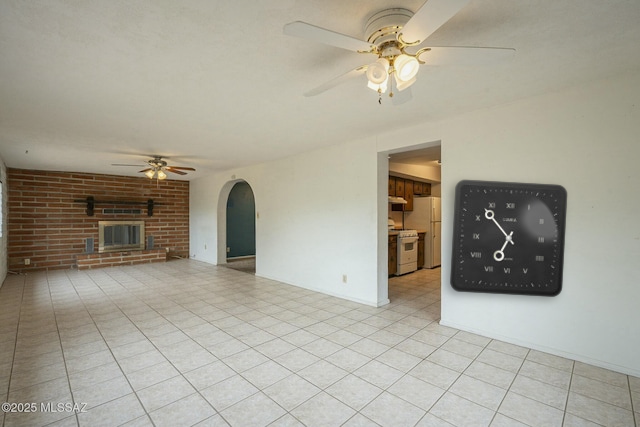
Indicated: 6 h 53 min
